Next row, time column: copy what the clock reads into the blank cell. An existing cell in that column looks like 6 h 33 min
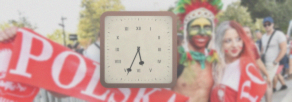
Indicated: 5 h 34 min
